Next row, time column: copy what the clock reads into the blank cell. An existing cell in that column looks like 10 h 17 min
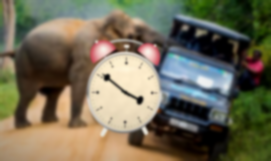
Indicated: 3 h 51 min
